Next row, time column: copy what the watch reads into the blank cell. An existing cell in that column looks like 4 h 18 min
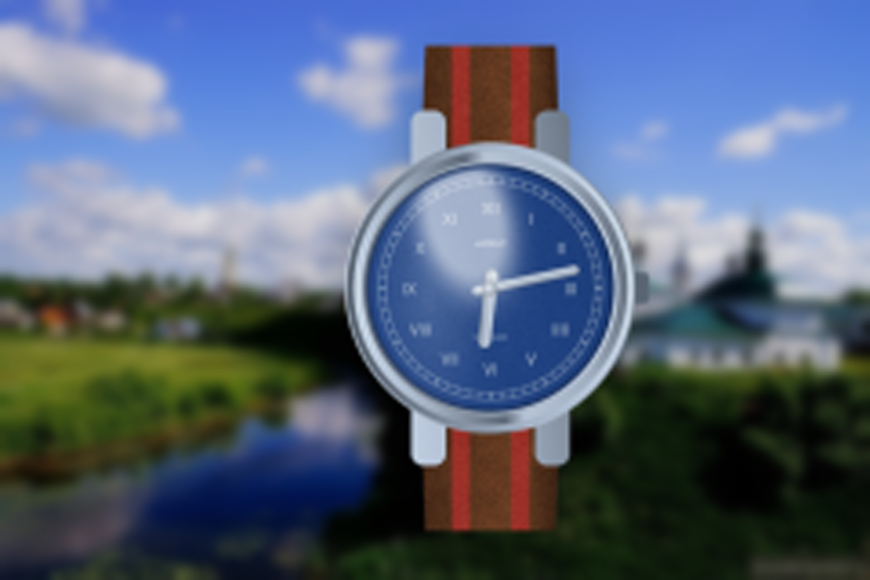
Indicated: 6 h 13 min
